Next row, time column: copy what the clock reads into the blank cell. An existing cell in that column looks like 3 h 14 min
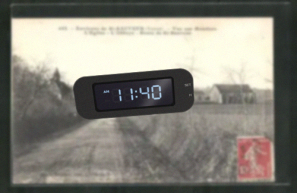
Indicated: 11 h 40 min
